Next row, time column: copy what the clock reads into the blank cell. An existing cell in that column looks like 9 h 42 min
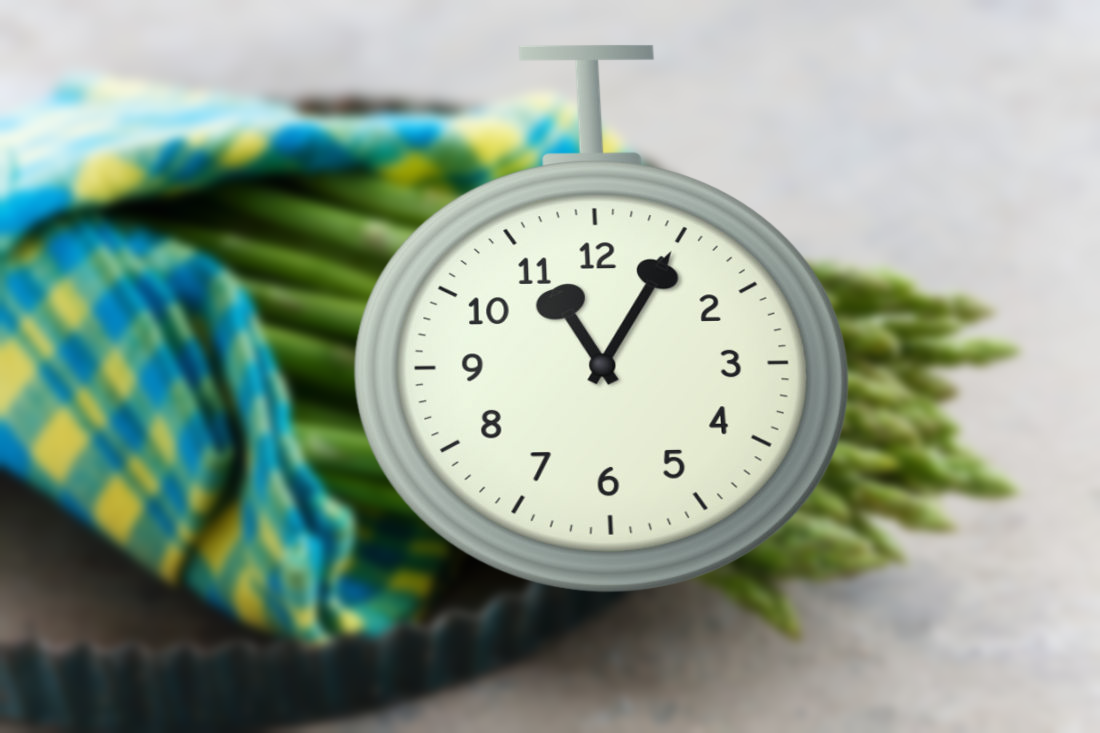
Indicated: 11 h 05 min
